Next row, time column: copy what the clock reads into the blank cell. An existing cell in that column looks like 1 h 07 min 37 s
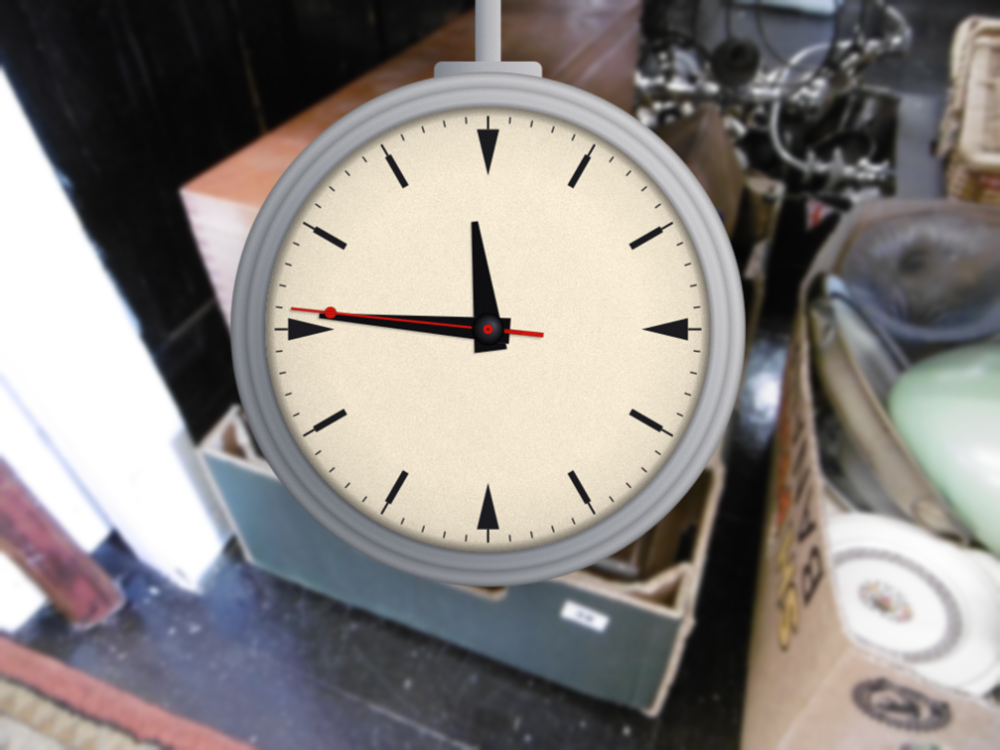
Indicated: 11 h 45 min 46 s
